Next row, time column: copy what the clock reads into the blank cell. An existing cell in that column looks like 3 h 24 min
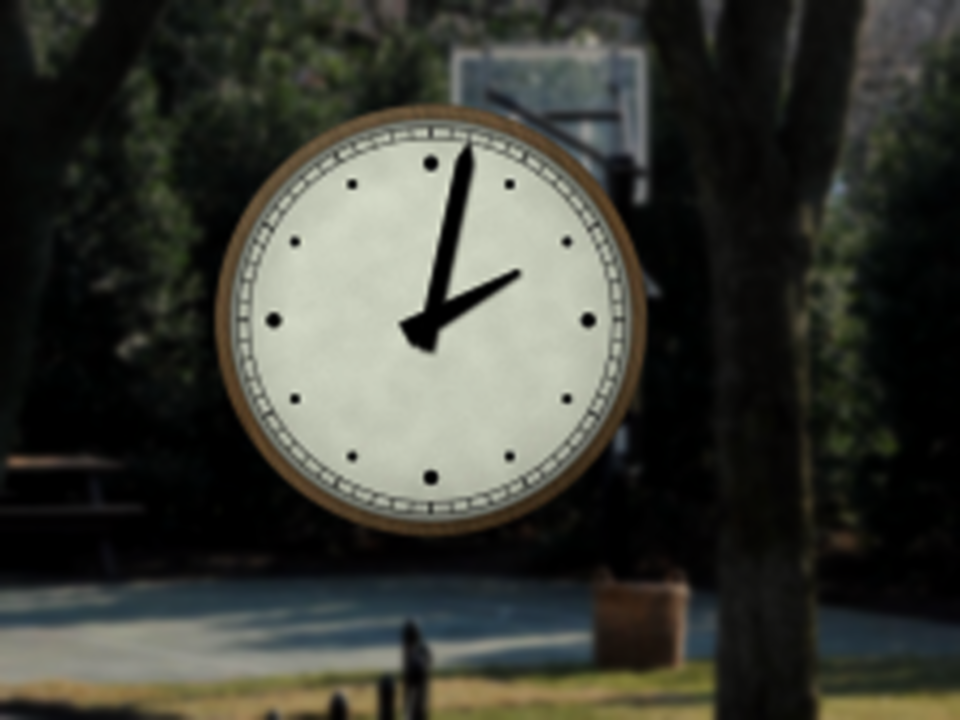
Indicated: 2 h 02 min
